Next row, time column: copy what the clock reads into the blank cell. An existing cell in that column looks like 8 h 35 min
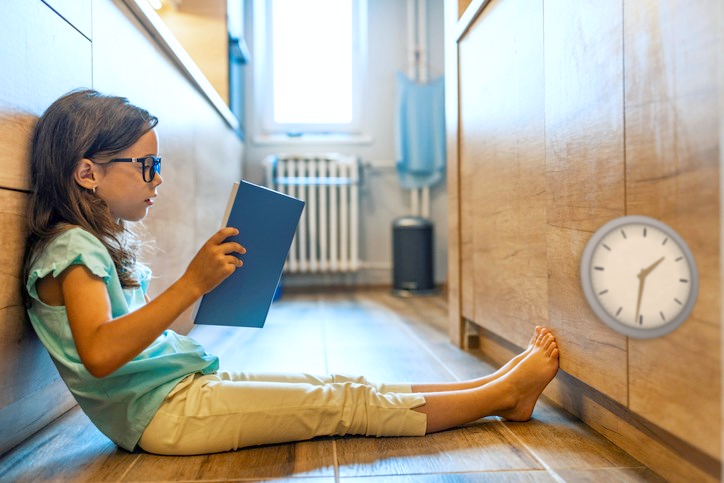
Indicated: 1 h 31 min
